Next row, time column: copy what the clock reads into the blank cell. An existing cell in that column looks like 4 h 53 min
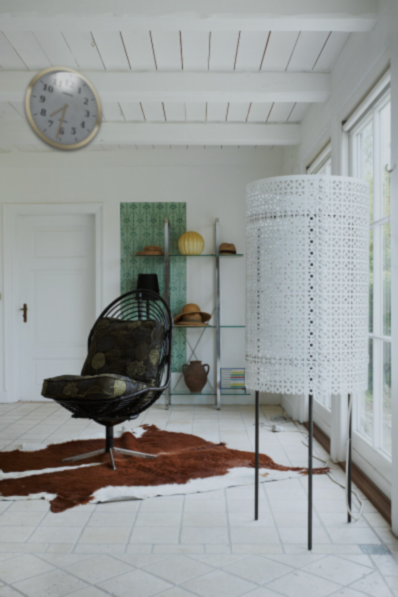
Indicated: 7 h 31 min
